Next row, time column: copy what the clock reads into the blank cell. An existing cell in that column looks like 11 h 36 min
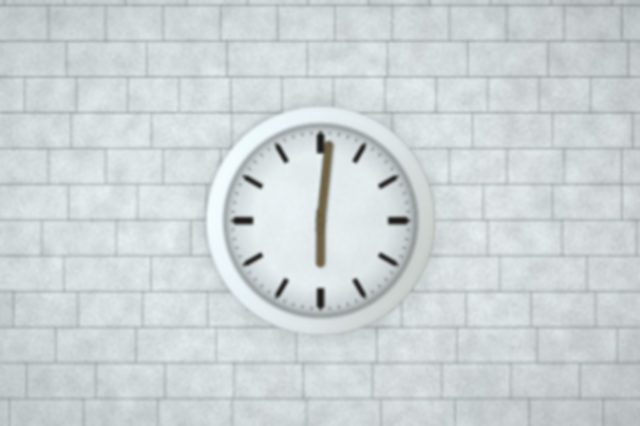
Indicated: 6 h 01 min
